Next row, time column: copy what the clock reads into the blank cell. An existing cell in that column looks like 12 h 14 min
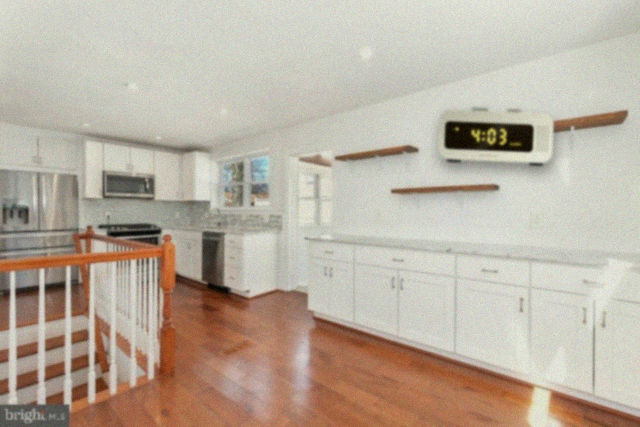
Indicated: 4 h 03 min
